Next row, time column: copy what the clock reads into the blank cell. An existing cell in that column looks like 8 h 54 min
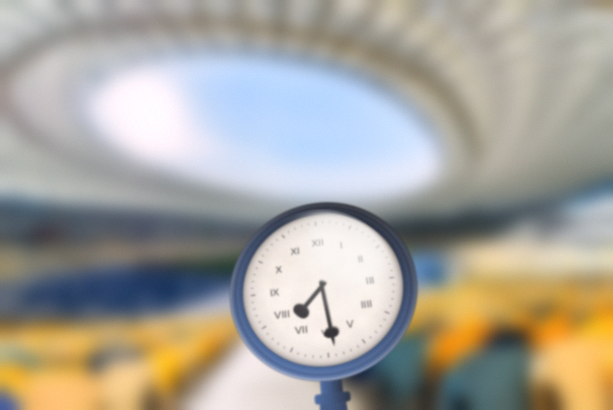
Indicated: 7 h 29 min
